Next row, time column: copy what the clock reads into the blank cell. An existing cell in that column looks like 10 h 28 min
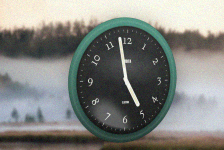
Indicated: 4 h 58 min
